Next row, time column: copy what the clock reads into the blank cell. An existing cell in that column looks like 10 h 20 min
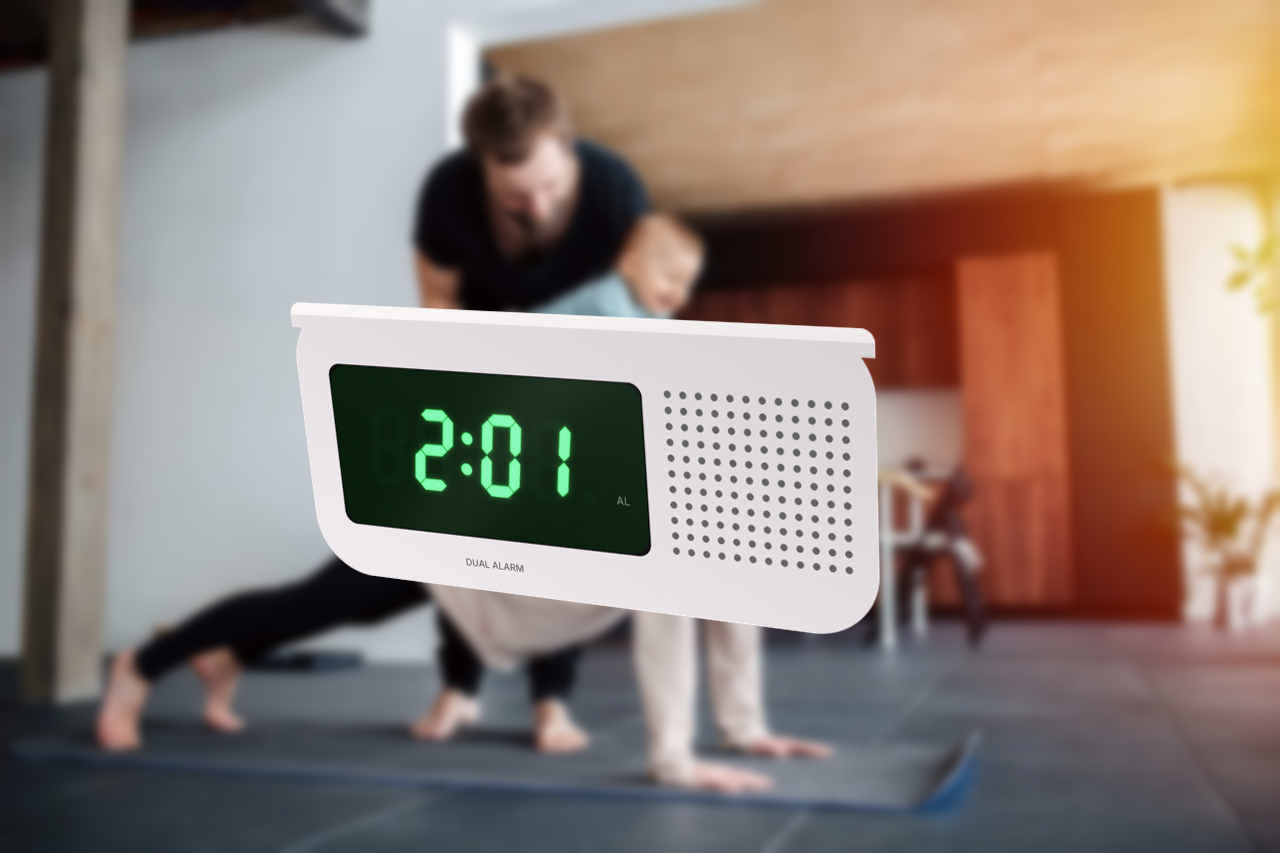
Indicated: 2 h 01 min
